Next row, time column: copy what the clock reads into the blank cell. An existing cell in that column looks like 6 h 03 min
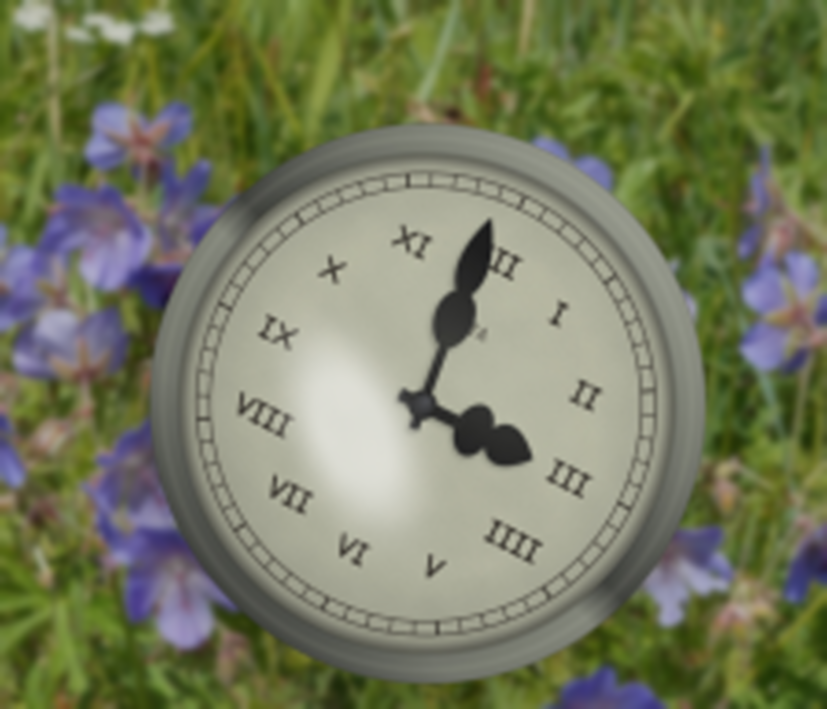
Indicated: 2 h 59 min
